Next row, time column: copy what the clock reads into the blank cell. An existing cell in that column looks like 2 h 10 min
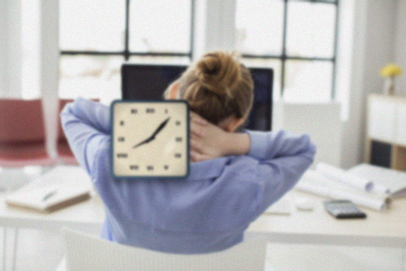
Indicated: 8 h 07 min
